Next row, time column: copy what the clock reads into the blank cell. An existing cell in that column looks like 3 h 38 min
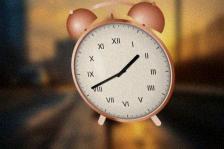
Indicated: 1 h 41 min
